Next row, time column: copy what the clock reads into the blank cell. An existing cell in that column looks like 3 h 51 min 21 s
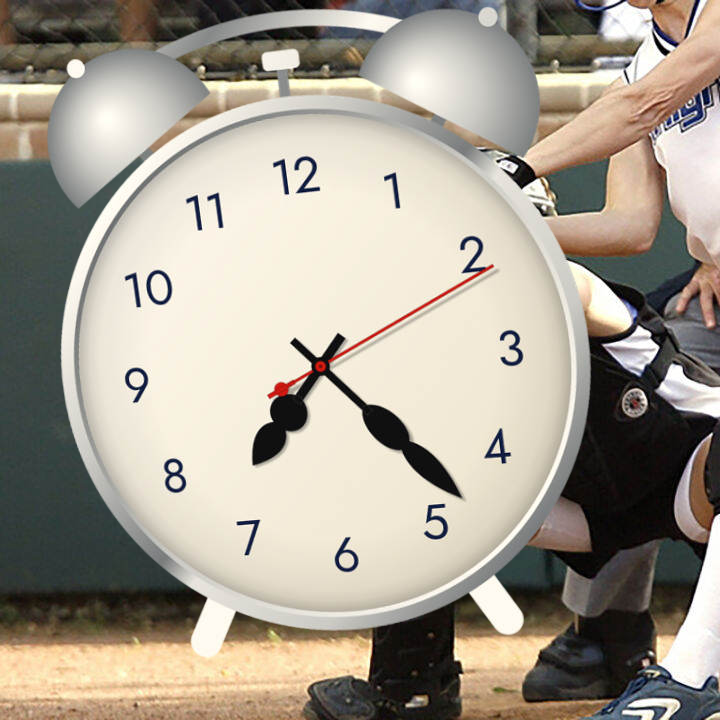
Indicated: 7 h 23 min 11 s
